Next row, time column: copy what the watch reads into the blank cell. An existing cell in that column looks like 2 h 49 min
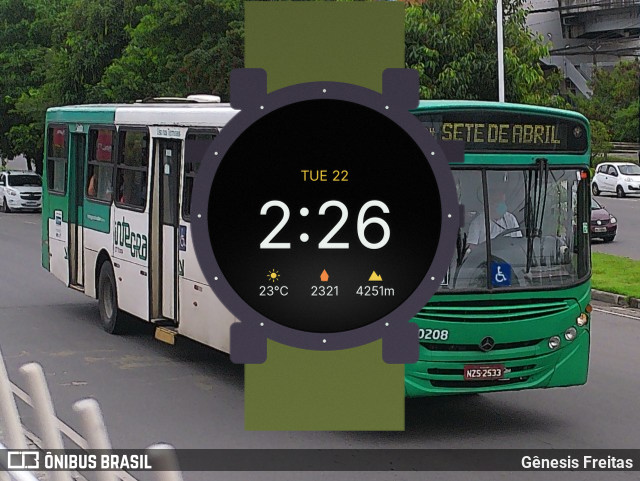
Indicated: 2 h 26 min
